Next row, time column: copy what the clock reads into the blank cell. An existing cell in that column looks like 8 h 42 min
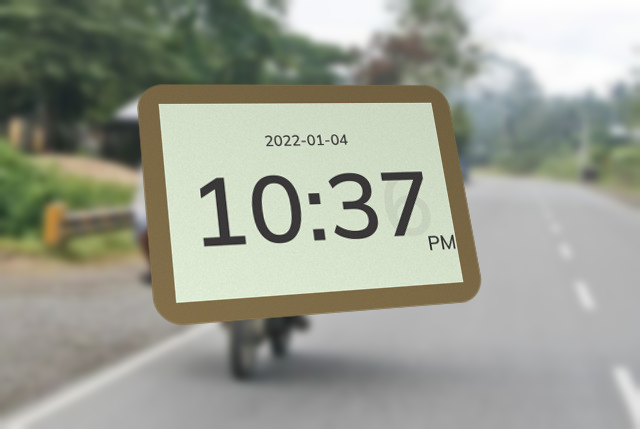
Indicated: 10 h 37 min
